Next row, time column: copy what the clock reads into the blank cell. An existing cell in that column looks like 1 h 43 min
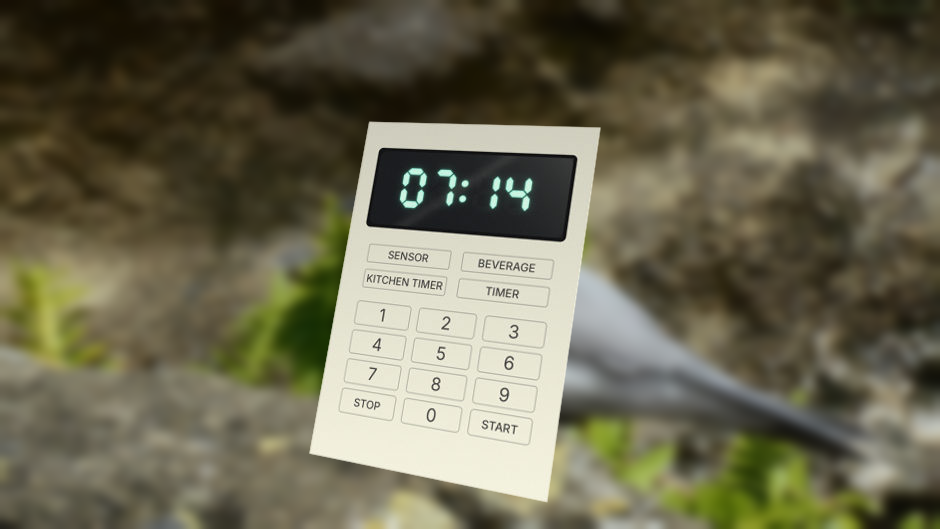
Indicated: 7 h 14 min
